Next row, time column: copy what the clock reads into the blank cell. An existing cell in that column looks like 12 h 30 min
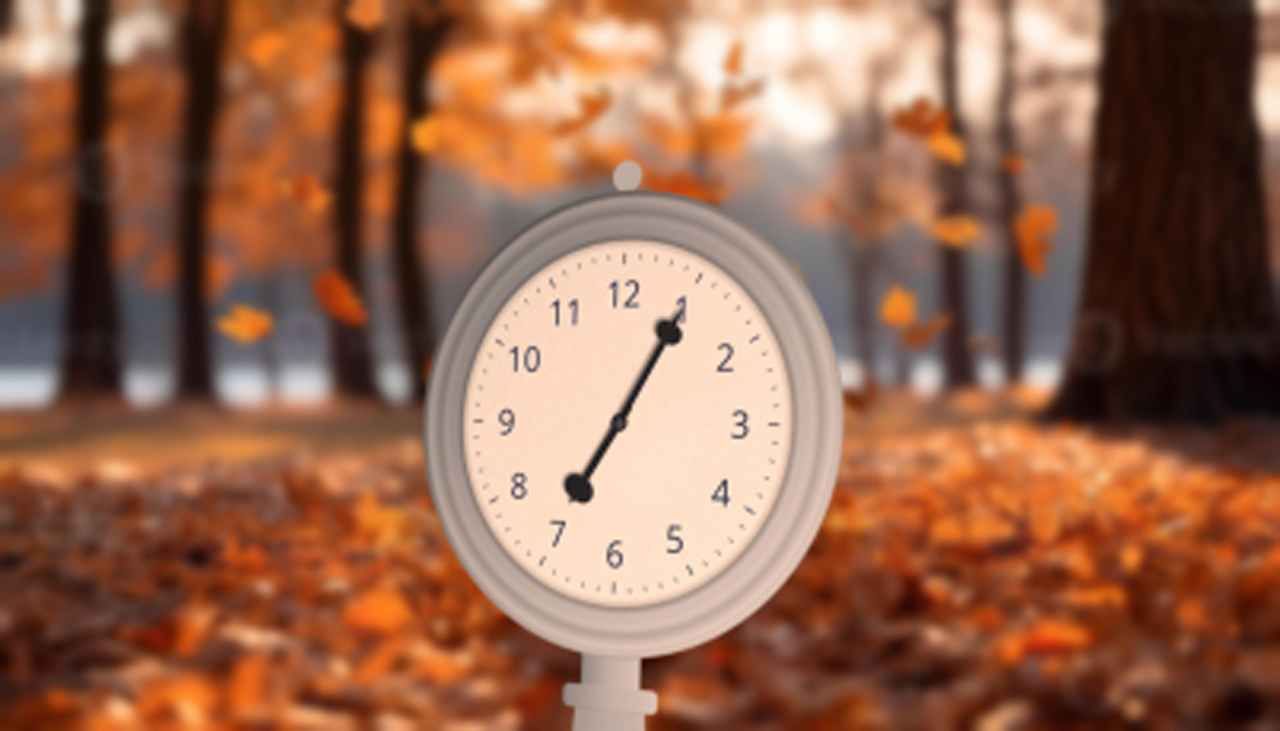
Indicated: 7 h 05 min
